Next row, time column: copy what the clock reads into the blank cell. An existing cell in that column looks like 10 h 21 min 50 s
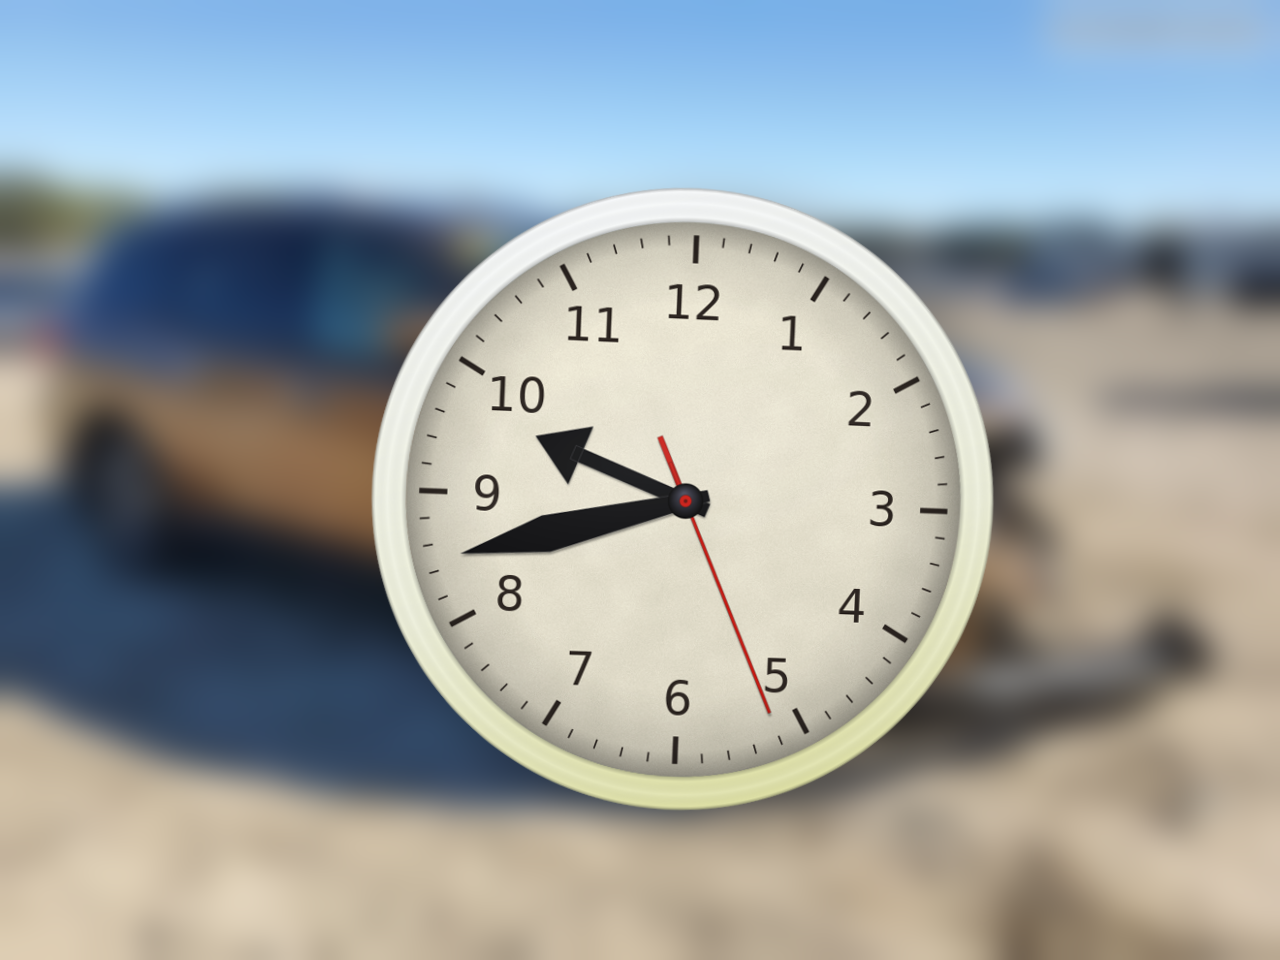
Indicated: 9 h 42 min 26 s
